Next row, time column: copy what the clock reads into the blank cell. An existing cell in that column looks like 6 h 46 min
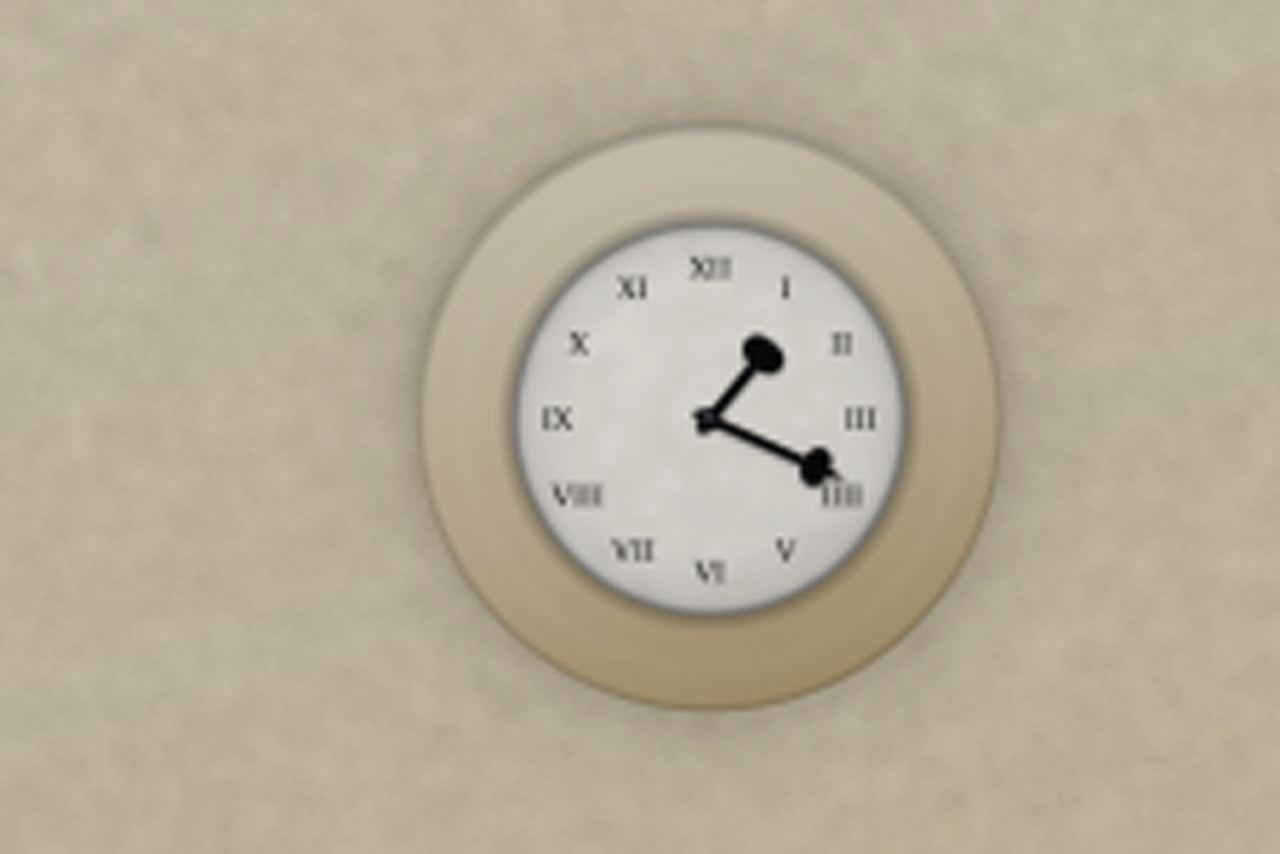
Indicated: 1 h 19 min
